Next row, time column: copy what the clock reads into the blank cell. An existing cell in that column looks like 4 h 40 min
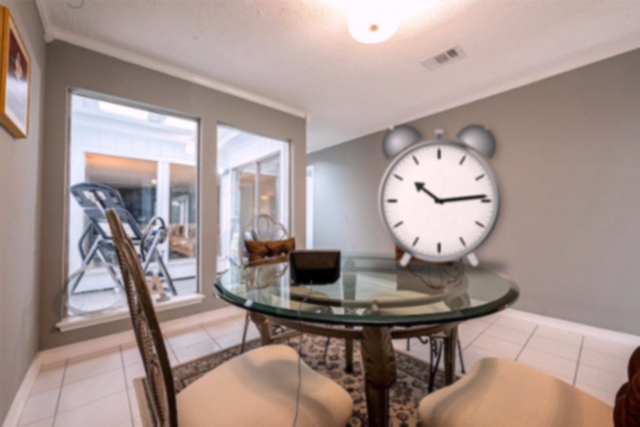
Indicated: 10 h 14 min
